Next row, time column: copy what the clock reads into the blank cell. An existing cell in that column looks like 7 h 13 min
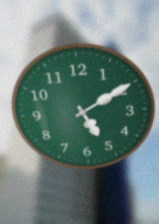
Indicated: 5 h 10 min
